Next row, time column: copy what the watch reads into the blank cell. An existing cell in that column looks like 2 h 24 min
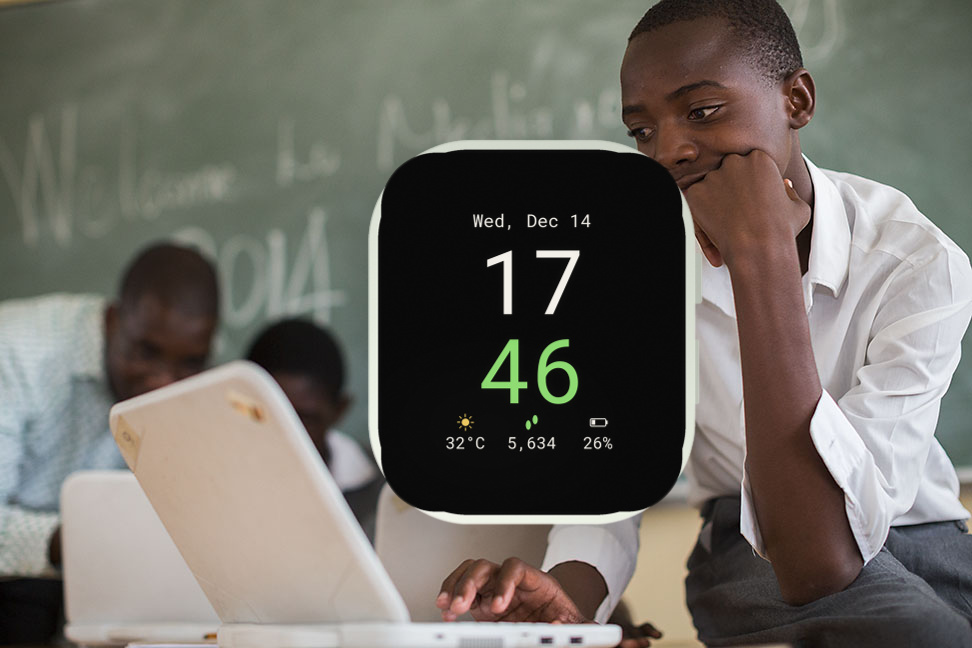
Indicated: 17 h 46 min
